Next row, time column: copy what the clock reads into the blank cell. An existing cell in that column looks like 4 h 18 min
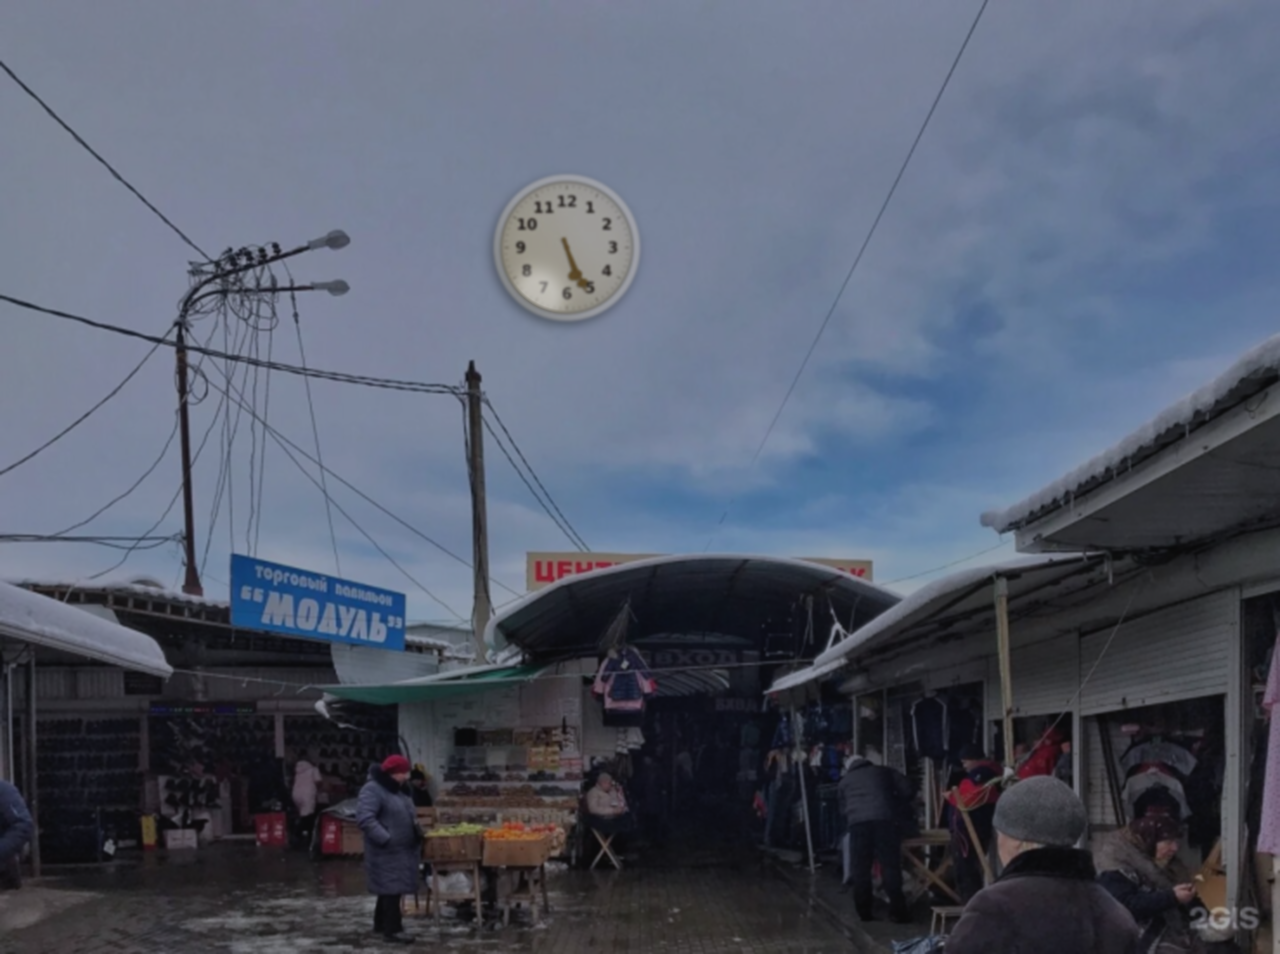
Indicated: 5 h 26 min
